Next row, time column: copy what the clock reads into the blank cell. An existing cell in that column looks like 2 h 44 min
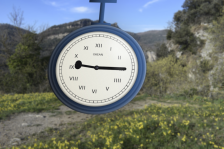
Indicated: 9 h 15 min
